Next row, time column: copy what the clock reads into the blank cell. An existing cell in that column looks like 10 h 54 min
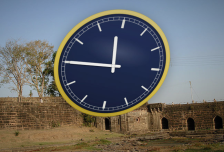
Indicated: 11 h 45 min
